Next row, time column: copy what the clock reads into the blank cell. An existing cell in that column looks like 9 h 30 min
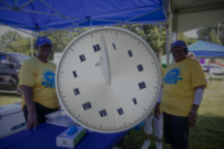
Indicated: 12 h 02 min
